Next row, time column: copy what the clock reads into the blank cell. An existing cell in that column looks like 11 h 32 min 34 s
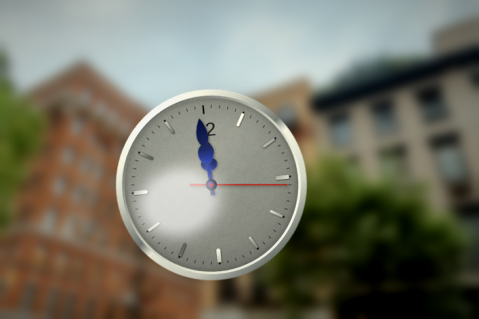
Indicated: 11 h 59 min 16 s
